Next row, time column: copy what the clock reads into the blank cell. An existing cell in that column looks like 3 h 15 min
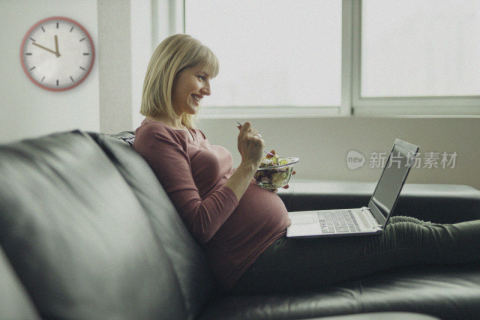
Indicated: 11 h 49 min
